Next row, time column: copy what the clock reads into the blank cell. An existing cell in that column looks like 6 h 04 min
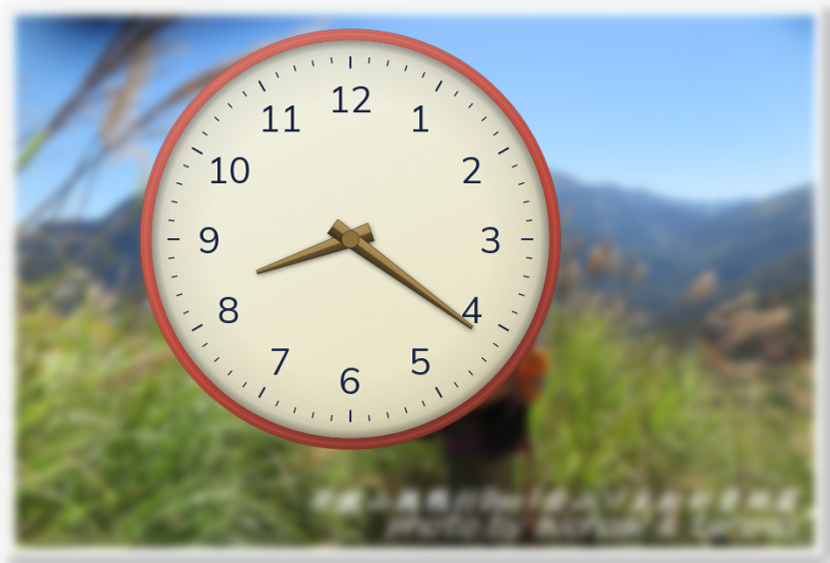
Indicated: 8 h 21 min
